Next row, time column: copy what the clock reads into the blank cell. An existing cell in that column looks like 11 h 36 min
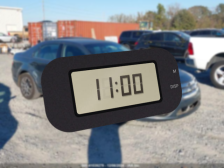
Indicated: 11 h 00 min
